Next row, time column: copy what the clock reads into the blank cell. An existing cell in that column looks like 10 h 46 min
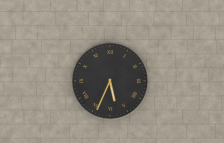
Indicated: 5 h 34 min
